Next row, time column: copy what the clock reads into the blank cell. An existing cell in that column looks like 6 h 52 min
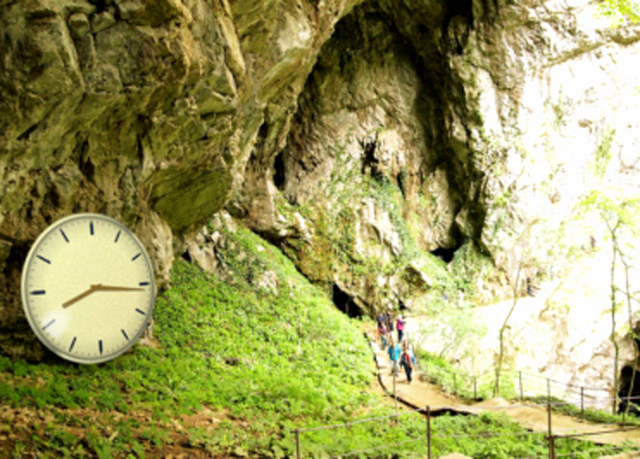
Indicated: 8 h 16 min
